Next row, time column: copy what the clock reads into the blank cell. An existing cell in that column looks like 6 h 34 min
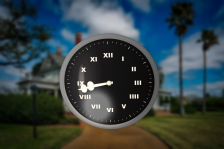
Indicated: 8 h 43 min
